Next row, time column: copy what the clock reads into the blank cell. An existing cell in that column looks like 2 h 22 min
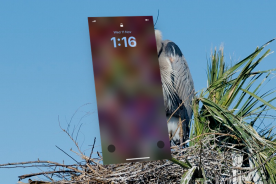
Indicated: 1 h 16 min
